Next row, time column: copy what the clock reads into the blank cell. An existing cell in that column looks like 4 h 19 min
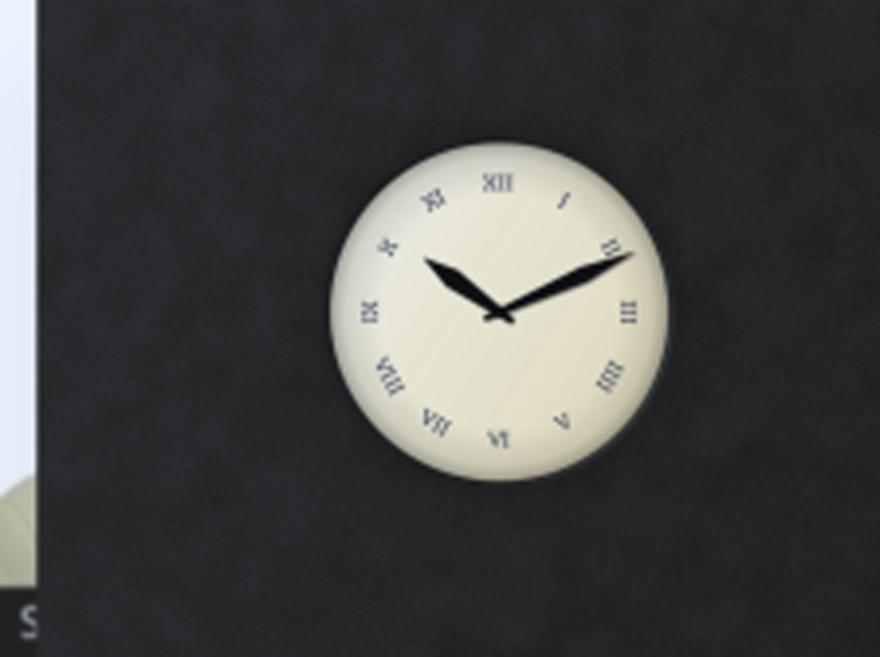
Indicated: 10 h 11 min
